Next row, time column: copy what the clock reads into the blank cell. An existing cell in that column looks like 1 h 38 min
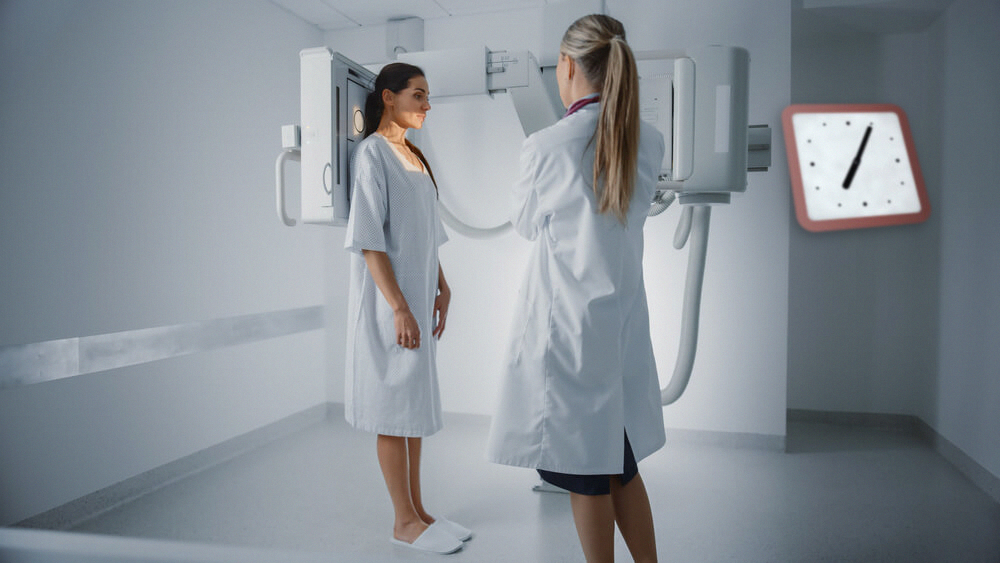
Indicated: 7 h 05 min
